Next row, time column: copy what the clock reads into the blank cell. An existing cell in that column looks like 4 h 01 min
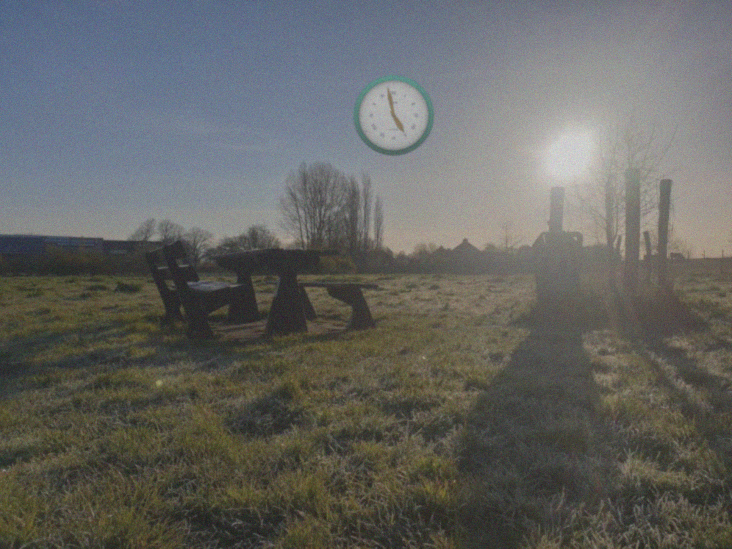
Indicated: 4 h 58 min
